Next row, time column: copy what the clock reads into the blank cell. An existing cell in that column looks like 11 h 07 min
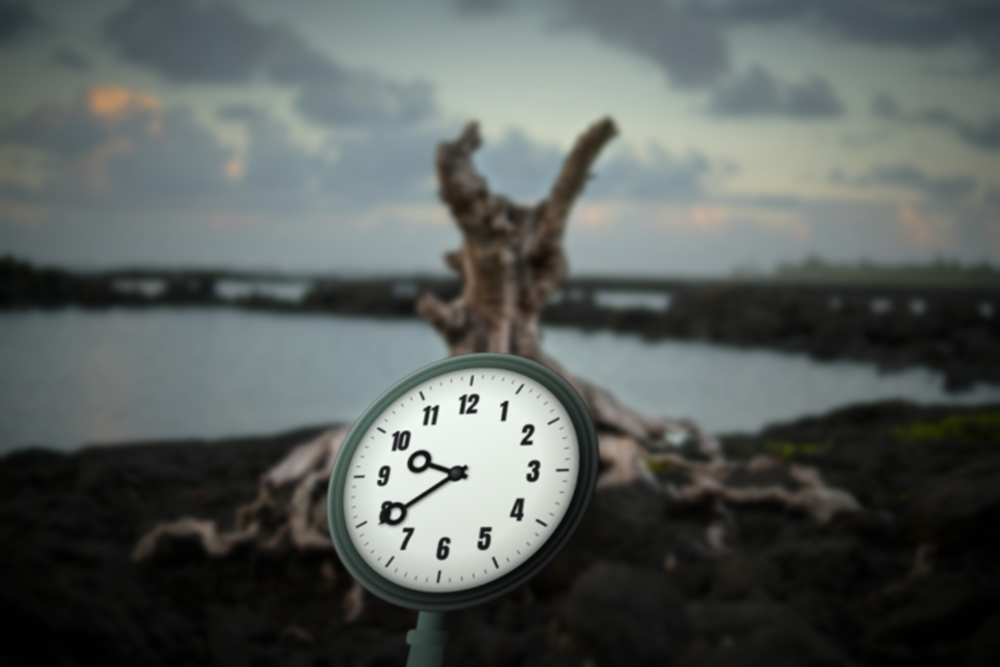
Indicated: 9 h 39 min
